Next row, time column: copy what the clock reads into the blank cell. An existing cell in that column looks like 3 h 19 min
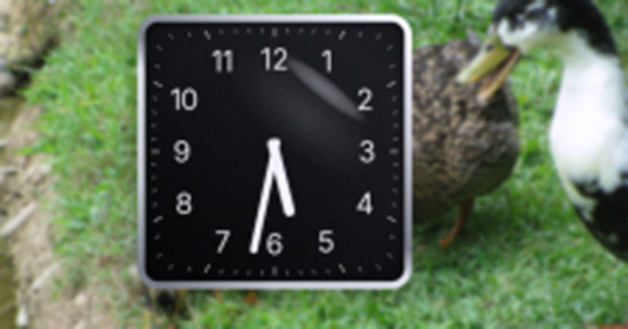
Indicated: 5 h 32 min
